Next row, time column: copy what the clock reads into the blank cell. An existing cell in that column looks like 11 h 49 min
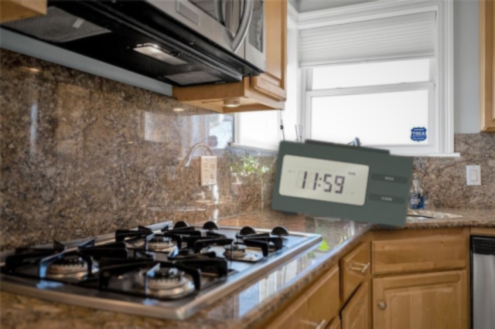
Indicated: 11 h 59 min
